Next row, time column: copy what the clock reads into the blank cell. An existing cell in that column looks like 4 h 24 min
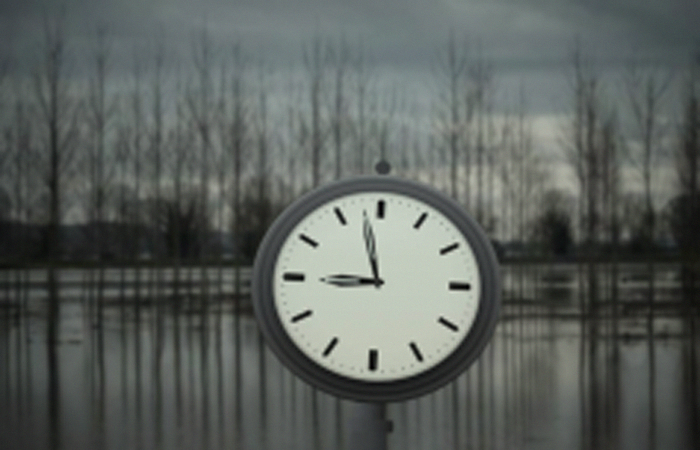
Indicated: 8 h 58 min
